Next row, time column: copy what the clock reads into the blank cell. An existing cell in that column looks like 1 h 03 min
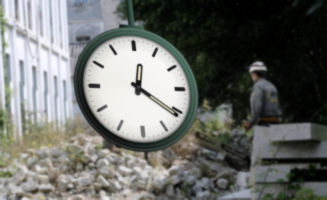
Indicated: 12 h 21 min
